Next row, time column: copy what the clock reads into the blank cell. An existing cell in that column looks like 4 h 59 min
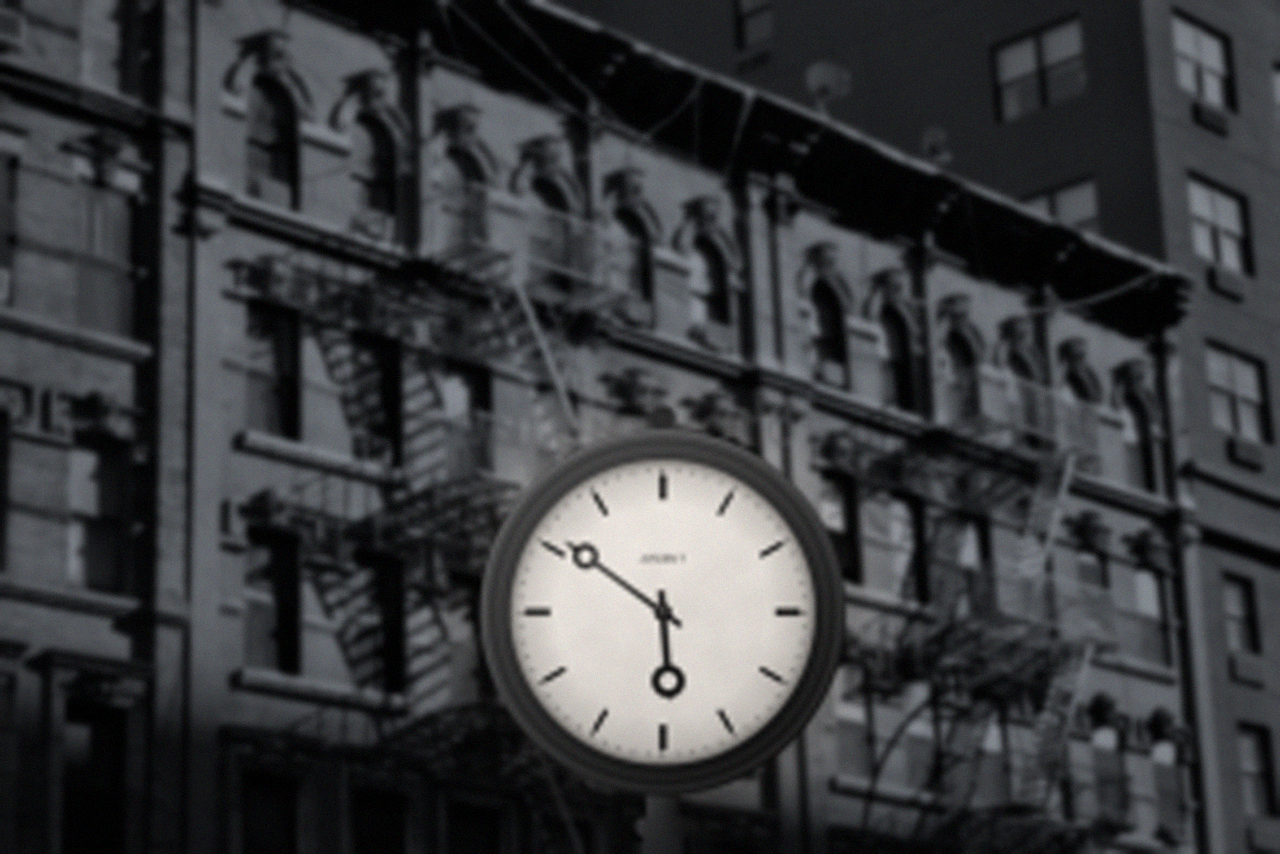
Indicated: 5 h 51 min
